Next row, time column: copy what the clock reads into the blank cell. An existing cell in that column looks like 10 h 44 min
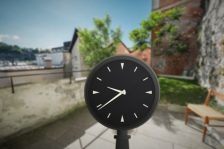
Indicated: 9 h 39 min
